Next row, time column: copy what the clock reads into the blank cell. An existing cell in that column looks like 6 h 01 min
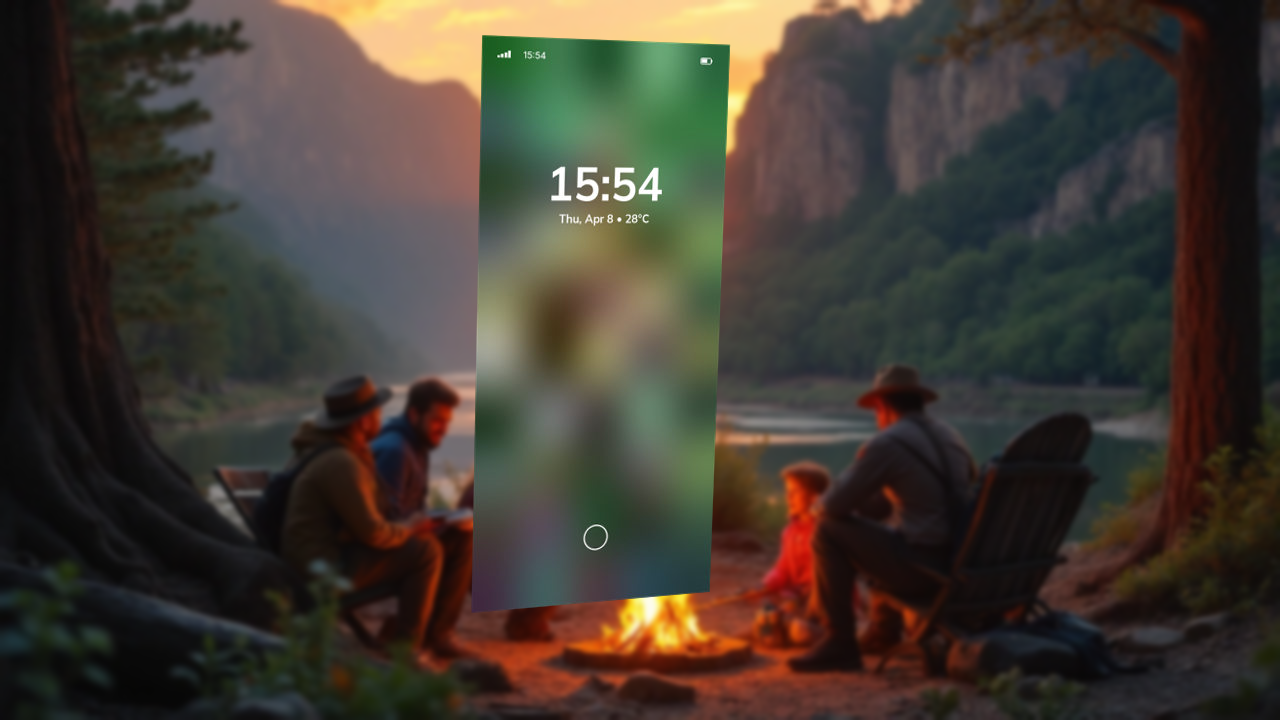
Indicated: 15 h 54 min
